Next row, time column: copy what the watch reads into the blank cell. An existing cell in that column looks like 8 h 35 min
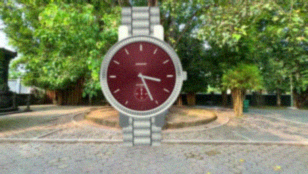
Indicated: 3 h 26 min
